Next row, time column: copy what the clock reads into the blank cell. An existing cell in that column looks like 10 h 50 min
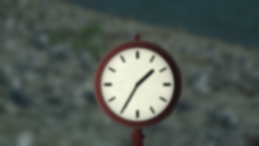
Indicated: 1 h 35 min
